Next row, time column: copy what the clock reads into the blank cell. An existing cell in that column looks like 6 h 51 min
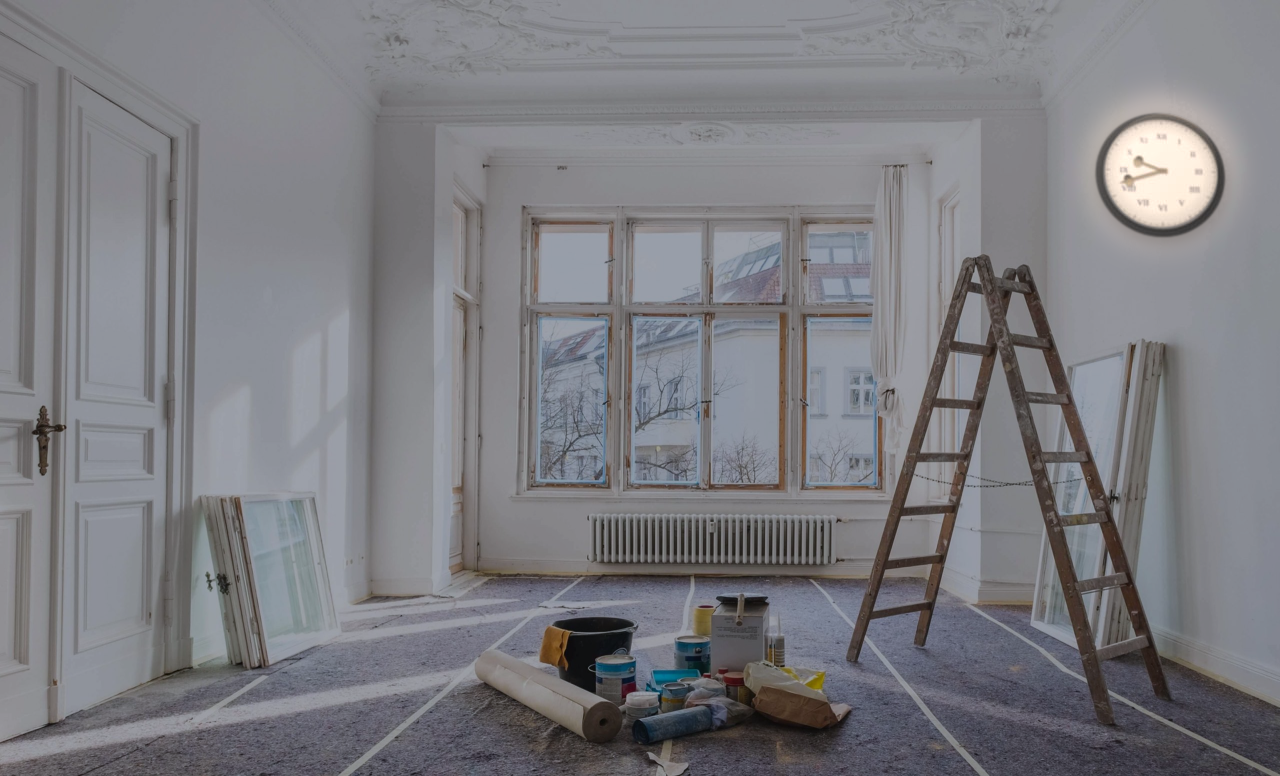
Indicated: 9 h 42 min
